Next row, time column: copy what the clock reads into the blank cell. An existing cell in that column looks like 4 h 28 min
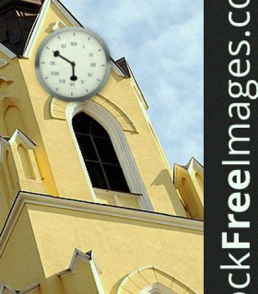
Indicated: 5 h 50 min
